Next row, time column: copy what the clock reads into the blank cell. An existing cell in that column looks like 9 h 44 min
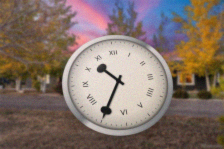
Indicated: 10 h 35 min
